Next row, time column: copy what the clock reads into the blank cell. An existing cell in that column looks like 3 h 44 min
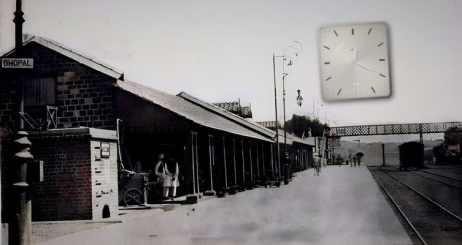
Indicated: 12 h 20 min
